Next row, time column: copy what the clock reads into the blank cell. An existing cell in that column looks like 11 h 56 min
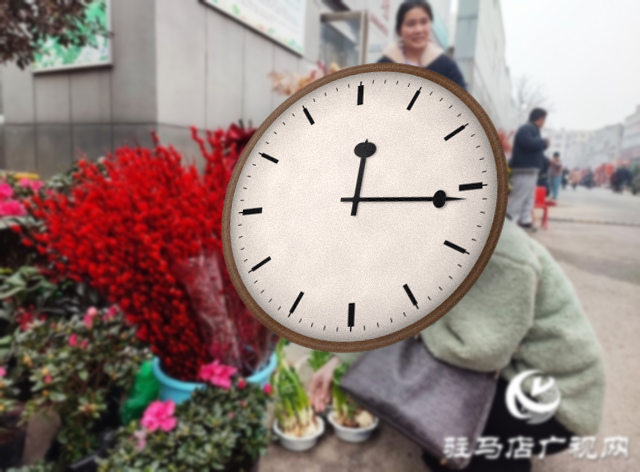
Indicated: 12 h 16 min
